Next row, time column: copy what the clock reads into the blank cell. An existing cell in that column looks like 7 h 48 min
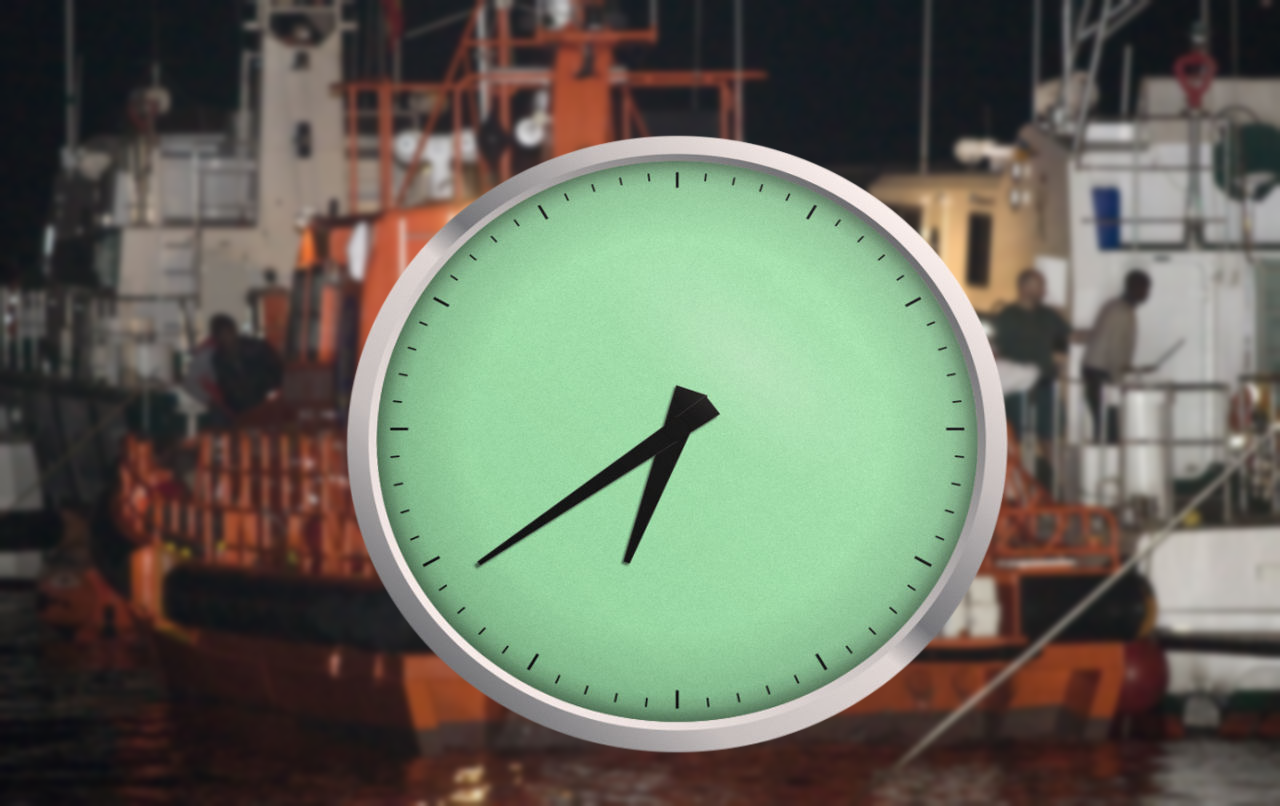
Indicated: 6 h 39 min
